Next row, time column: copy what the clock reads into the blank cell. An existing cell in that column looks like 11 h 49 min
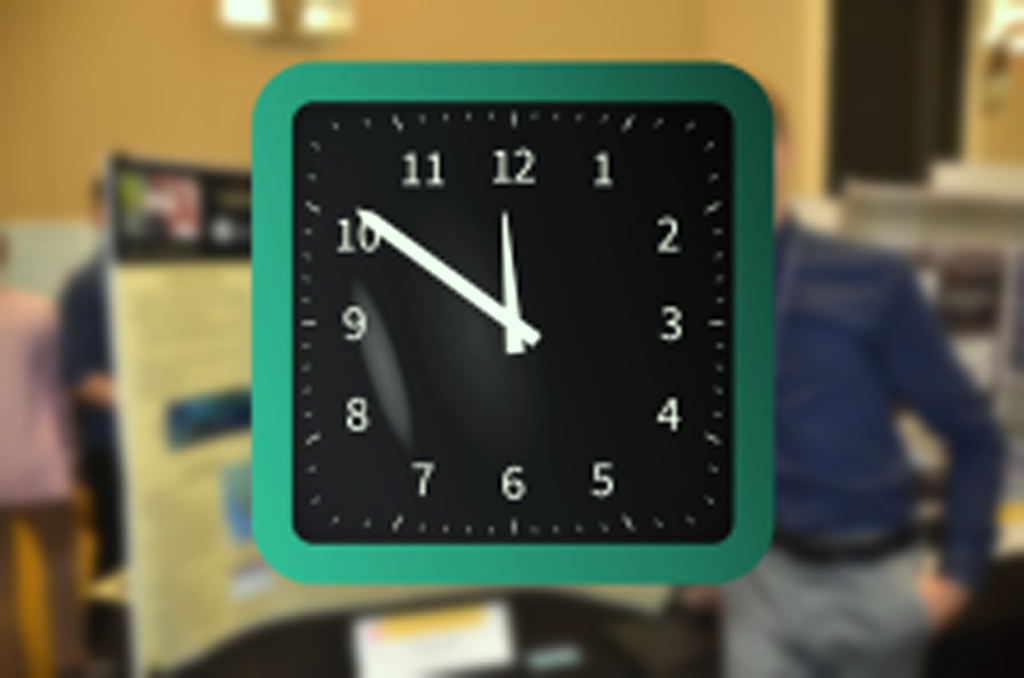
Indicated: 11 h 51 min
